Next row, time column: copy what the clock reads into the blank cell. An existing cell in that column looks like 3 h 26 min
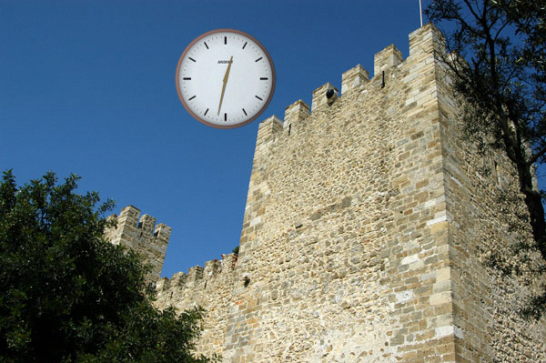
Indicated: 12 h 32 min
